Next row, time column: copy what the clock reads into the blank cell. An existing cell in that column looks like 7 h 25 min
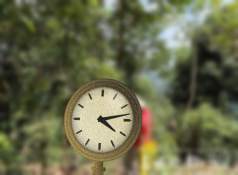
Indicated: 4 h 13 min
